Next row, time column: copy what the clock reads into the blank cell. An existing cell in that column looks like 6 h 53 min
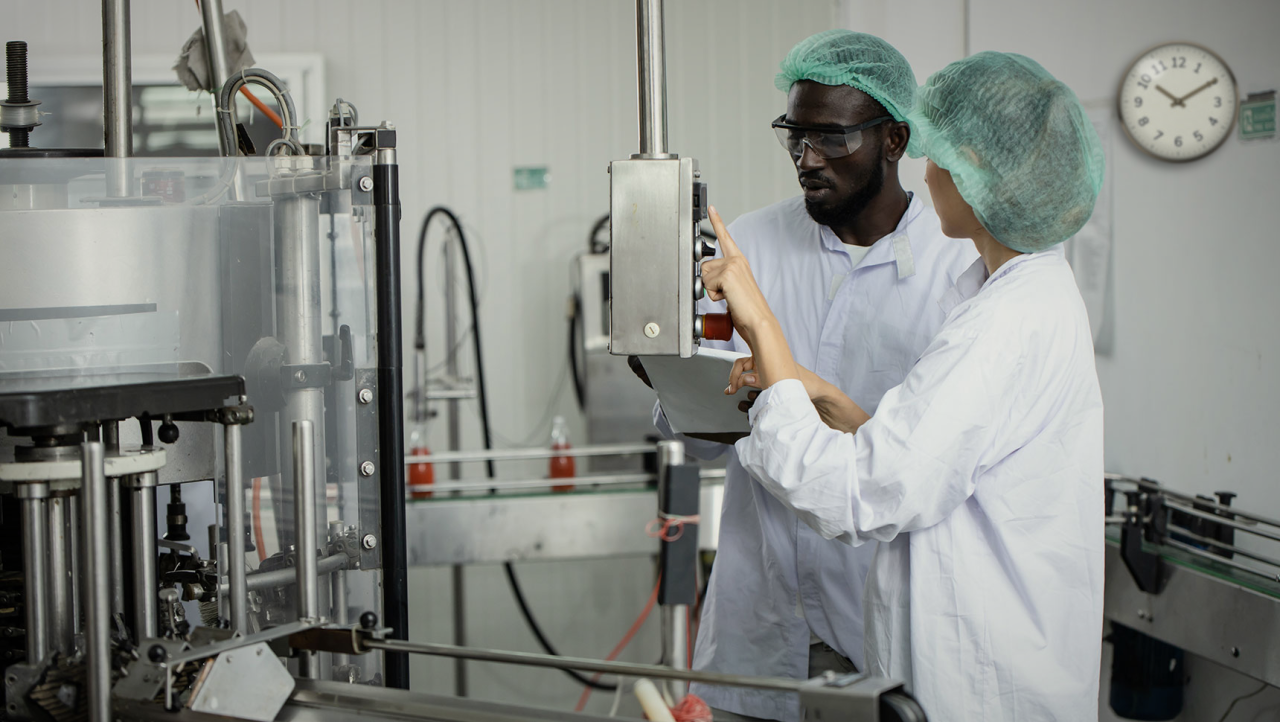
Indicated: 10 h 10 min
